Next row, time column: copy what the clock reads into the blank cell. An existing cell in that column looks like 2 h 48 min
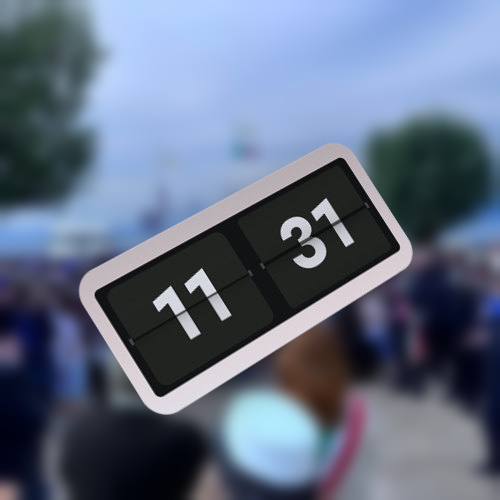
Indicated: 11 h 31 min
